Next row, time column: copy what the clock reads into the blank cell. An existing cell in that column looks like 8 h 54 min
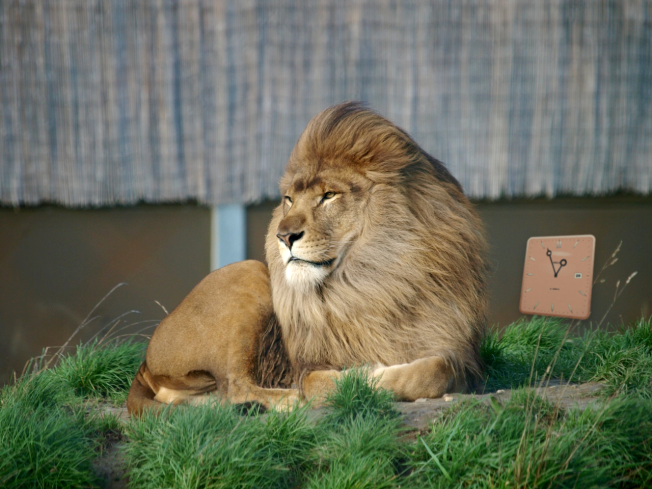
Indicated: 12 h 56 min
